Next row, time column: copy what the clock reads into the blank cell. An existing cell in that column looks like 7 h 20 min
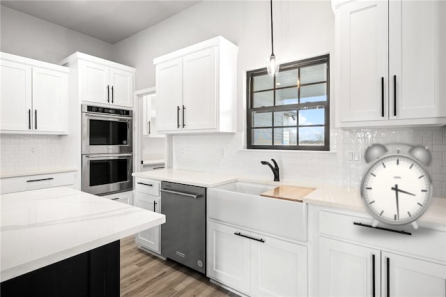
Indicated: 3 h 29 min
